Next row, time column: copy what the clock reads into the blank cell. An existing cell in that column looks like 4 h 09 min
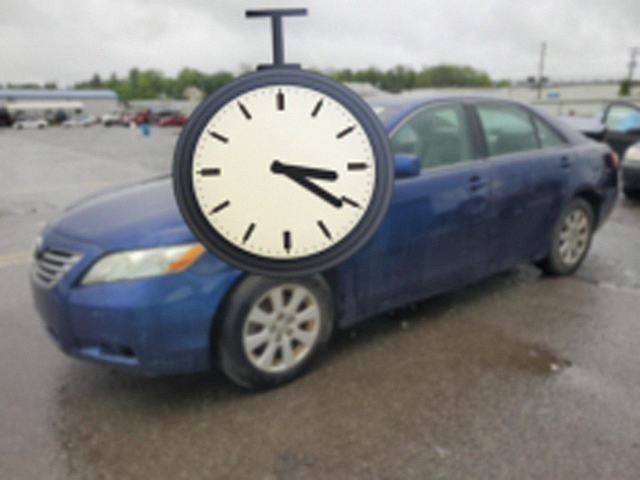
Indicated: 3 h 21 min
